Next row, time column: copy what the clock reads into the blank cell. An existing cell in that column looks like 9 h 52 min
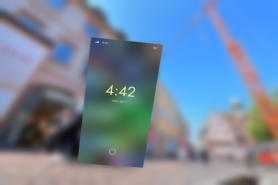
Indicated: 4 h 42 min
